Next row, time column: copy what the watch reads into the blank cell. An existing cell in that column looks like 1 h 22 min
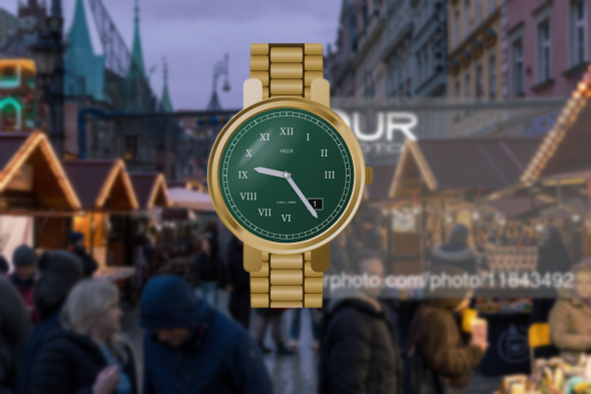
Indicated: 9 h 24 min
